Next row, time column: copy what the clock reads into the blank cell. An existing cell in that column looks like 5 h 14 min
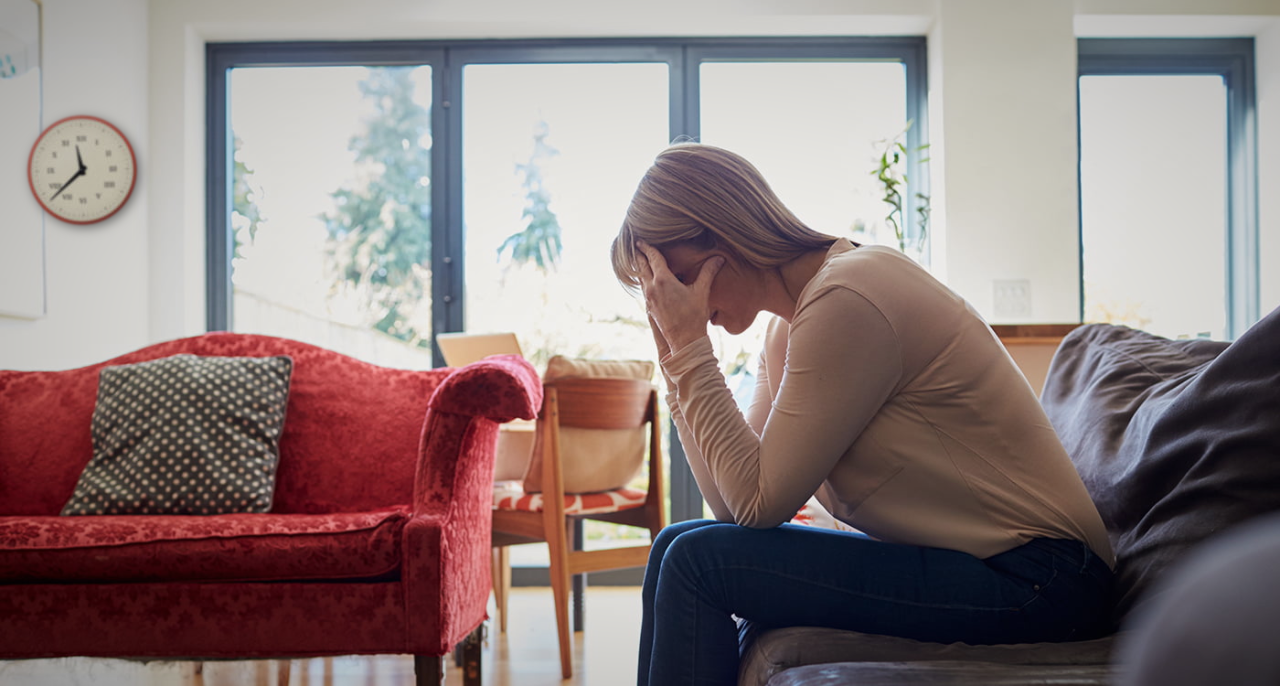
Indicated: 11 h 38 min
